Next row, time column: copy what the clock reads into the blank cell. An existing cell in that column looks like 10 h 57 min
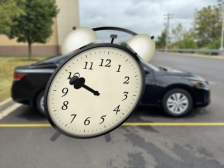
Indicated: 9 h 49 min
